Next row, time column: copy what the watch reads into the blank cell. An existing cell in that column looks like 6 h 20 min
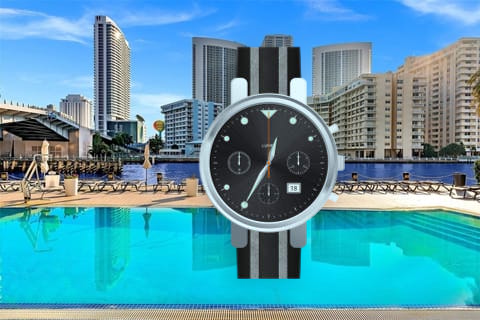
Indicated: 12 h 35 min
